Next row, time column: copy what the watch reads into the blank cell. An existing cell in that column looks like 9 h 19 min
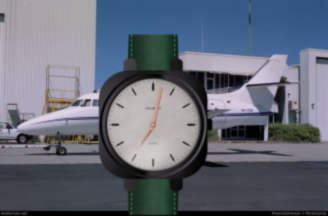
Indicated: 7 h 02 min
